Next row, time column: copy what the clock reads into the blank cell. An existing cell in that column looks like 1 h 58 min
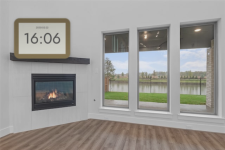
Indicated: 16 h 06 min
